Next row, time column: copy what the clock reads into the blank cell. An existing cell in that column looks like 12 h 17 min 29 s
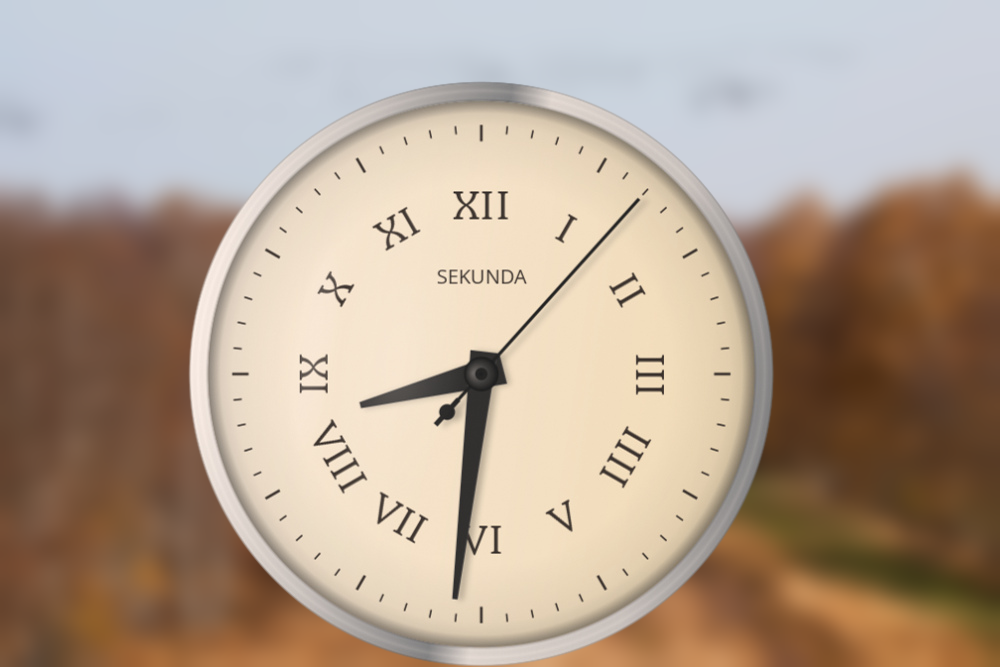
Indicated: 8 h 31 min 07 s
